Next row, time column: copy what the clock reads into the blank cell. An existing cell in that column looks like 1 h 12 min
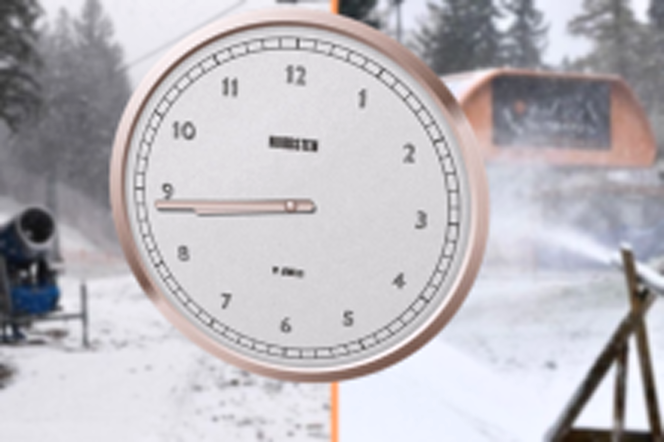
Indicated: 8 h 44 min
